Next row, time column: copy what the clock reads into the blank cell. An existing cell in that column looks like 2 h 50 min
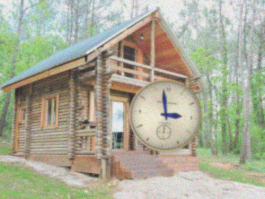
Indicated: 2 h 58 min
